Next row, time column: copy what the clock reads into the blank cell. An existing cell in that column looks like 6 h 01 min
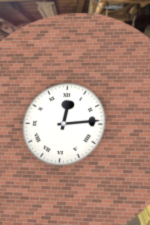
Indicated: 12 h 14 min
